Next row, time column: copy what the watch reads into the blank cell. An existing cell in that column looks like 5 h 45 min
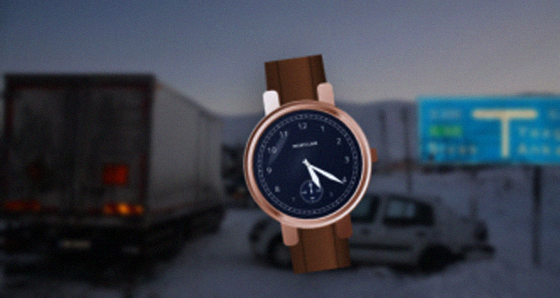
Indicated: 5 h 21 min
